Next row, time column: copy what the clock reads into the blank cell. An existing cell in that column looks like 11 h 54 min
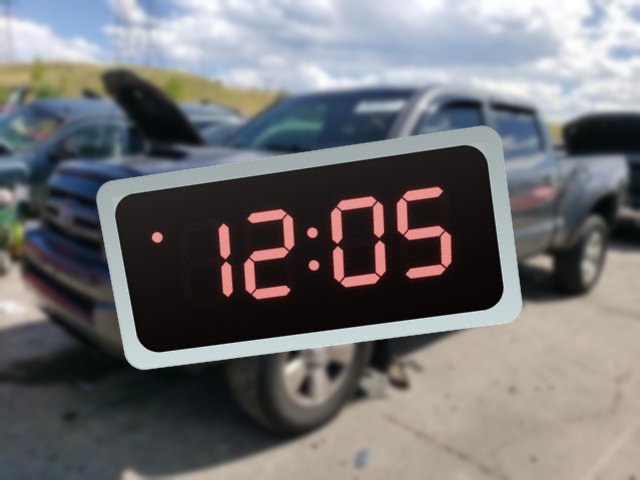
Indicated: 12 h 05 min
